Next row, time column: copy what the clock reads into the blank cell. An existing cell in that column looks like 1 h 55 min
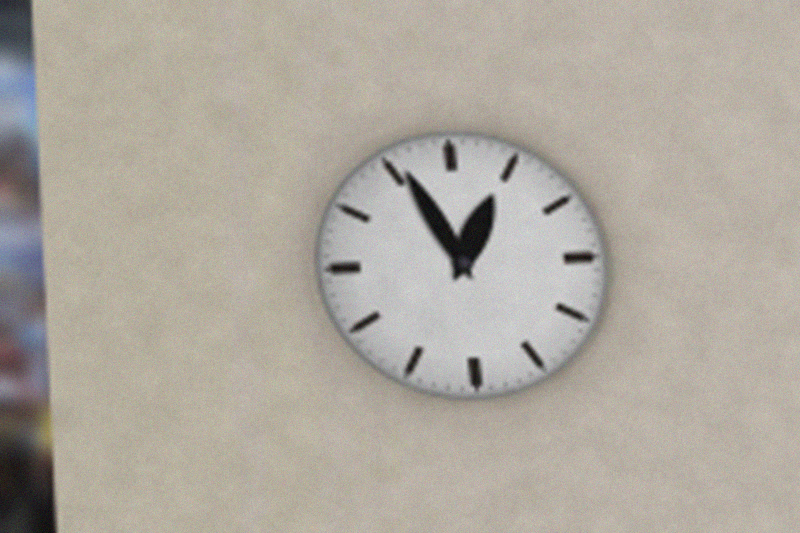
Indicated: 12 h 56 min
